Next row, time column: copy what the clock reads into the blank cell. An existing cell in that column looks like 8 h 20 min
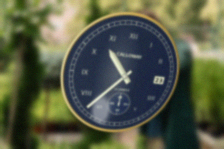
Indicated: 10 h 37 min
